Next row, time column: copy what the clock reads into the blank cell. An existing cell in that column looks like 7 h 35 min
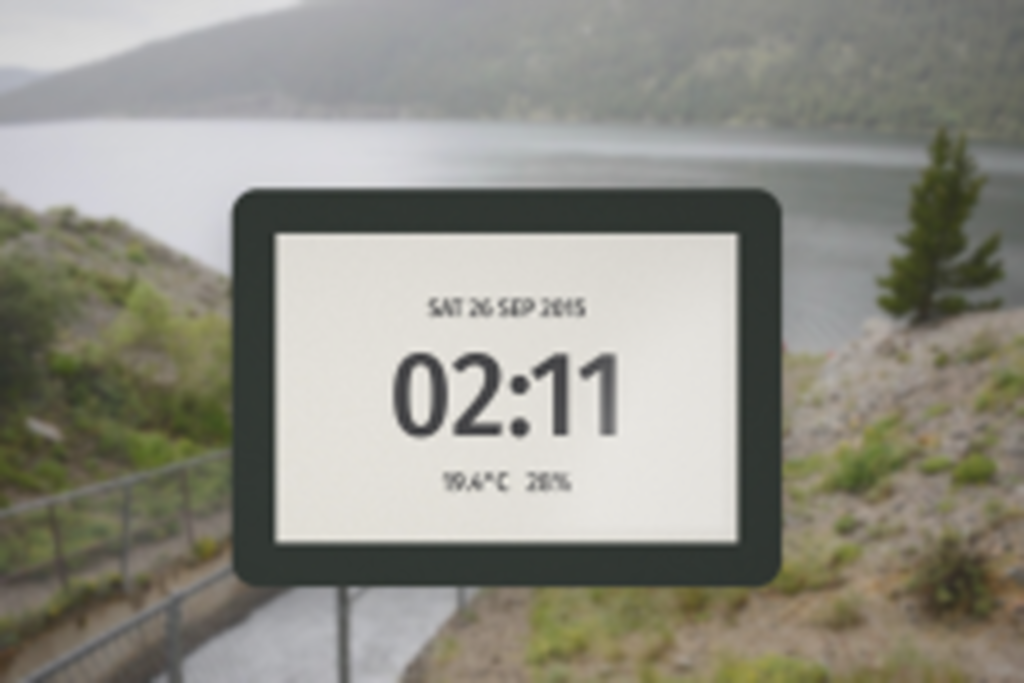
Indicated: 2 h 11 min
